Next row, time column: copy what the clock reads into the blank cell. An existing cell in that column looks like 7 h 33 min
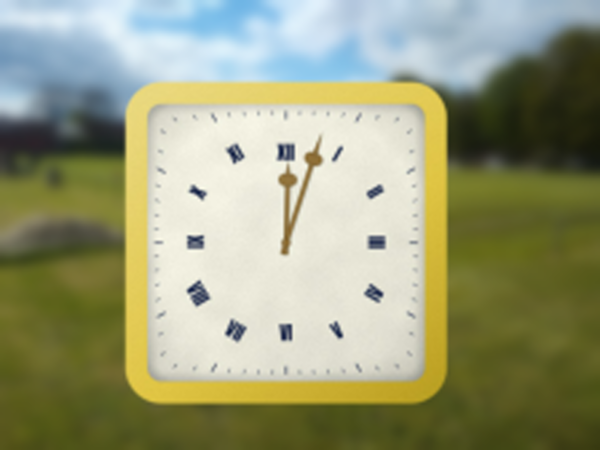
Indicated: 12 h 03 min
